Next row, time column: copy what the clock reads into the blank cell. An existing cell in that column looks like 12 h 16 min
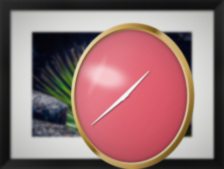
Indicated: 1 h 39 min
